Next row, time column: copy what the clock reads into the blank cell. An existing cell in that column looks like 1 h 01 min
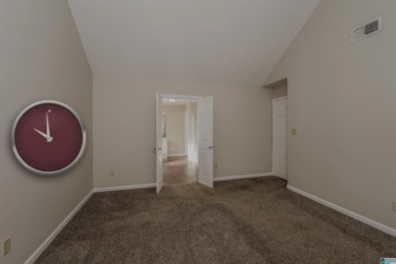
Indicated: 9 h 59 min
